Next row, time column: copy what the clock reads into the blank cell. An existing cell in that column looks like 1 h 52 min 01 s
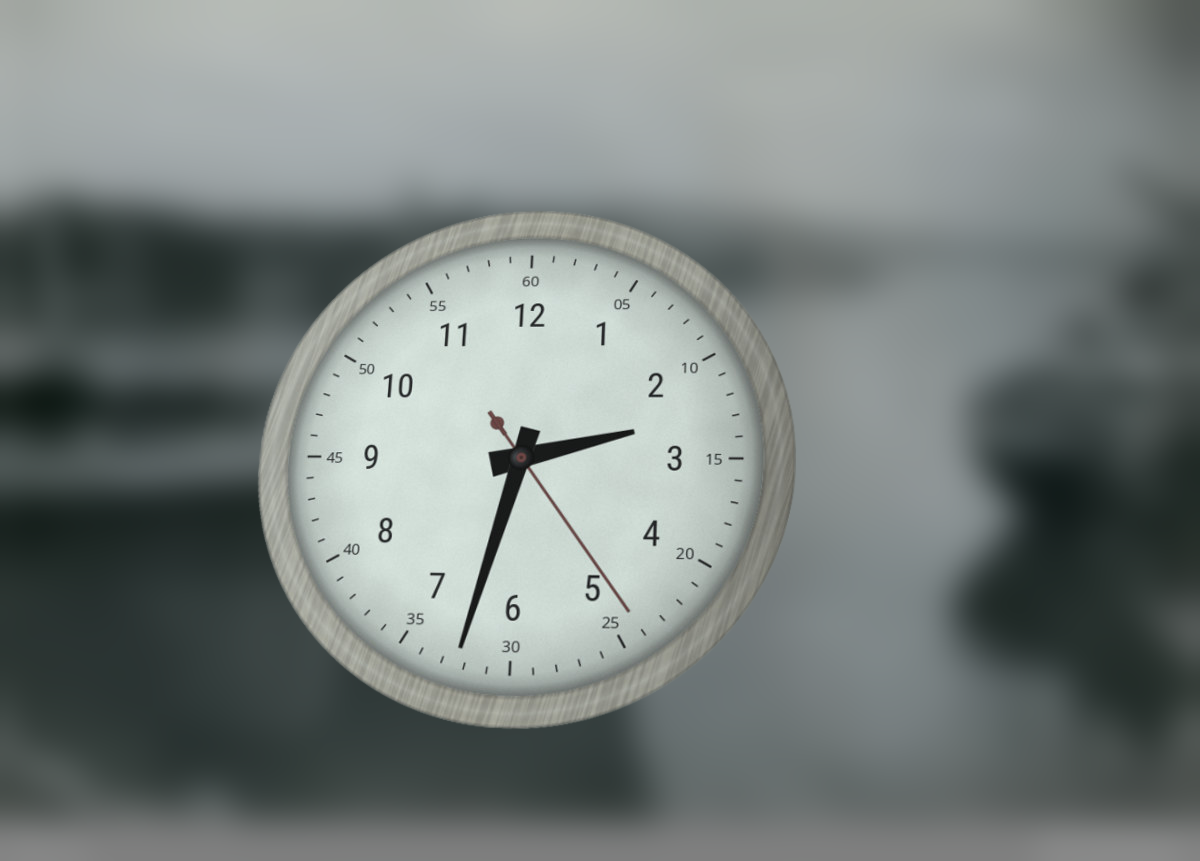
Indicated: 2 h 32 min 24 s
